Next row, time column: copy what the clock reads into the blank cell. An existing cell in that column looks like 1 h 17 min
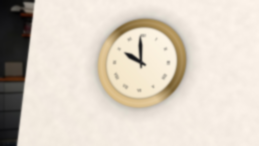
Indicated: 9 h 59 min
